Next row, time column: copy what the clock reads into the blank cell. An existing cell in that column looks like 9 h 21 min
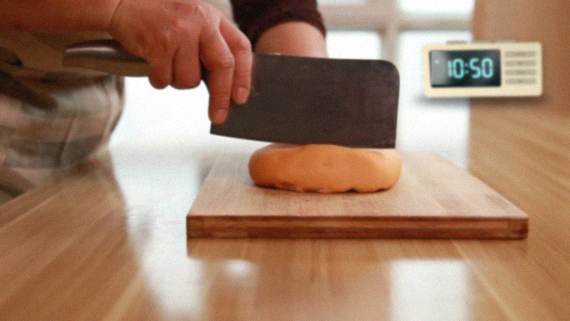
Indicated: 10 h 50 min
